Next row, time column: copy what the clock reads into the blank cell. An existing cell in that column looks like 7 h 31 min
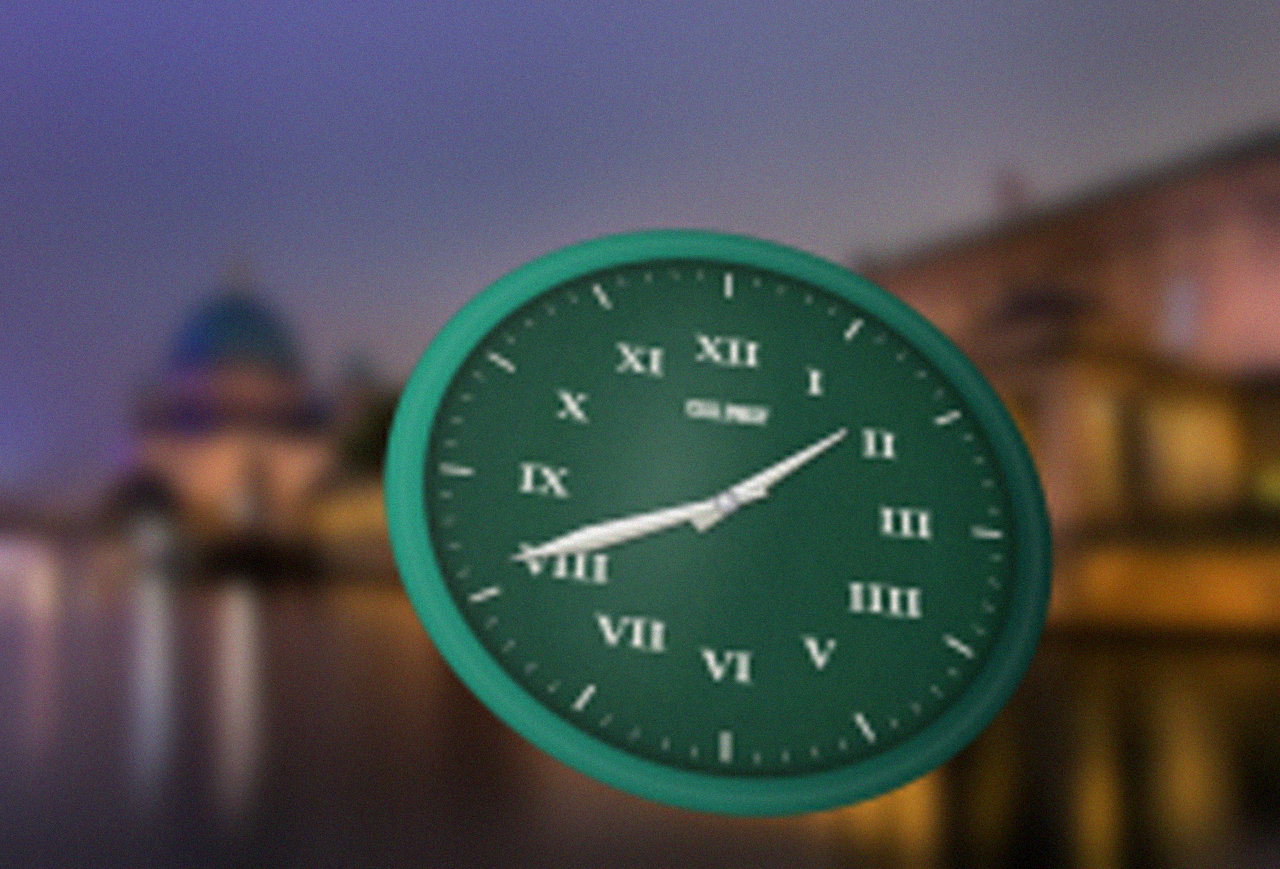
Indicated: 1 h 41 min
